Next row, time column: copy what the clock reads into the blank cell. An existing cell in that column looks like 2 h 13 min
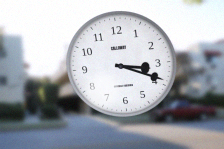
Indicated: 3 h 19 min
